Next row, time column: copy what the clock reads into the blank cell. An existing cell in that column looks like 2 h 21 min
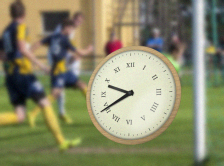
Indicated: 9 h 40 min
